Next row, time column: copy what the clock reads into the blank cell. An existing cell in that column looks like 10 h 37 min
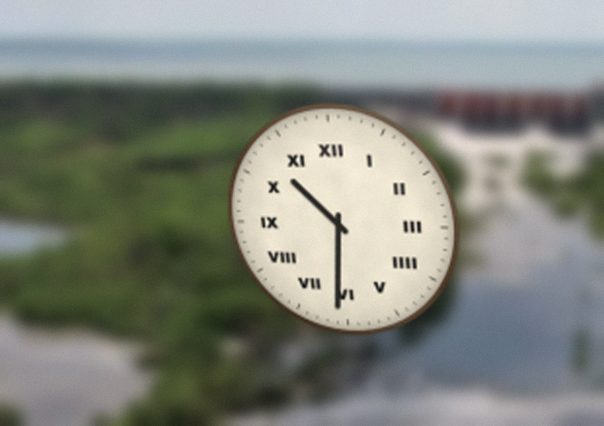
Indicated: 10 h 31 min
